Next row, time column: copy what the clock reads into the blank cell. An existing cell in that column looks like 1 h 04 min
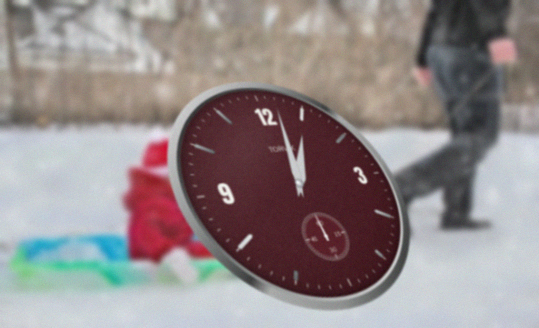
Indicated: 1 h 02 min
